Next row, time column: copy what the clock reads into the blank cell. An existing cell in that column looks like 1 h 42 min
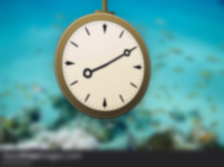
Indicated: 8 h 10 min
